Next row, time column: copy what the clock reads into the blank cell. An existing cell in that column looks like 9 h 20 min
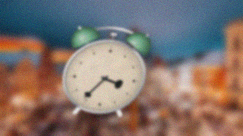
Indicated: 3 h 36 min
